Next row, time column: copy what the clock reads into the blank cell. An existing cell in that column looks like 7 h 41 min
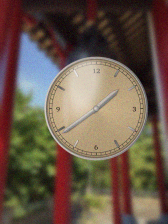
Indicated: 1 h 39 min
